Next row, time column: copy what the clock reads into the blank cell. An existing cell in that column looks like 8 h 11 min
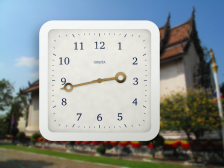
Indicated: 2 h 43 min
